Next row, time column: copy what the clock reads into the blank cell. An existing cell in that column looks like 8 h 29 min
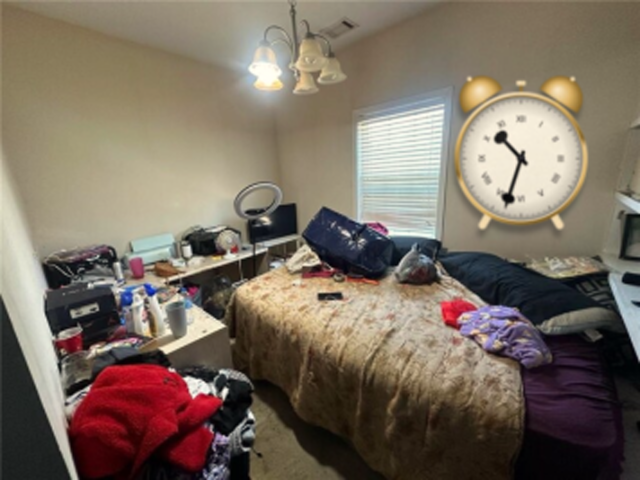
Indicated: 10 h 33 min
